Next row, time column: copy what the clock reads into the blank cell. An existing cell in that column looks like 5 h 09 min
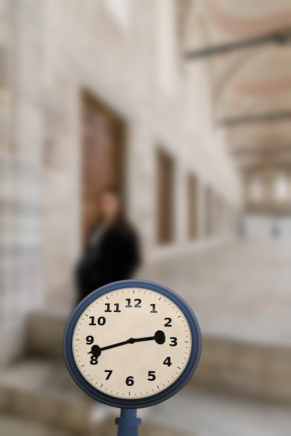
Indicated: 2 h 42 min
